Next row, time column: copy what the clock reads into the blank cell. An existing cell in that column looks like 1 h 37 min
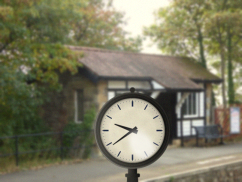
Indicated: 9 h 39 min
